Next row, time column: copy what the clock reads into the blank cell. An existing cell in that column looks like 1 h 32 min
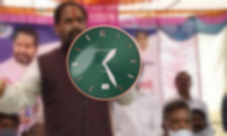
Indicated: 1 h 26 min
